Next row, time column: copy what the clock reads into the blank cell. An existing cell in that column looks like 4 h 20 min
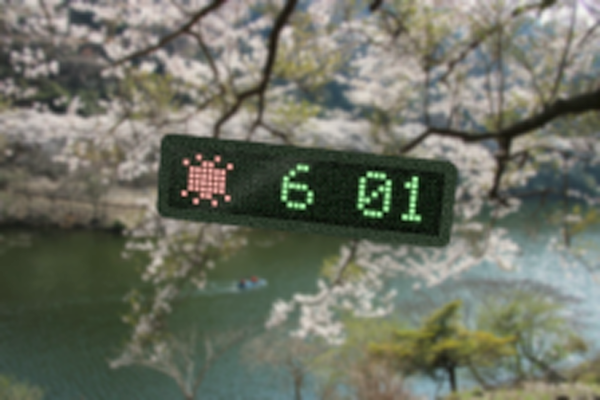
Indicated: 6 h 01 min
